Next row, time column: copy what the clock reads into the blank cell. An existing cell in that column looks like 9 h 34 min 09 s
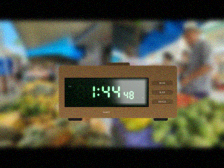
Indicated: 1 h 44 min 48 s
